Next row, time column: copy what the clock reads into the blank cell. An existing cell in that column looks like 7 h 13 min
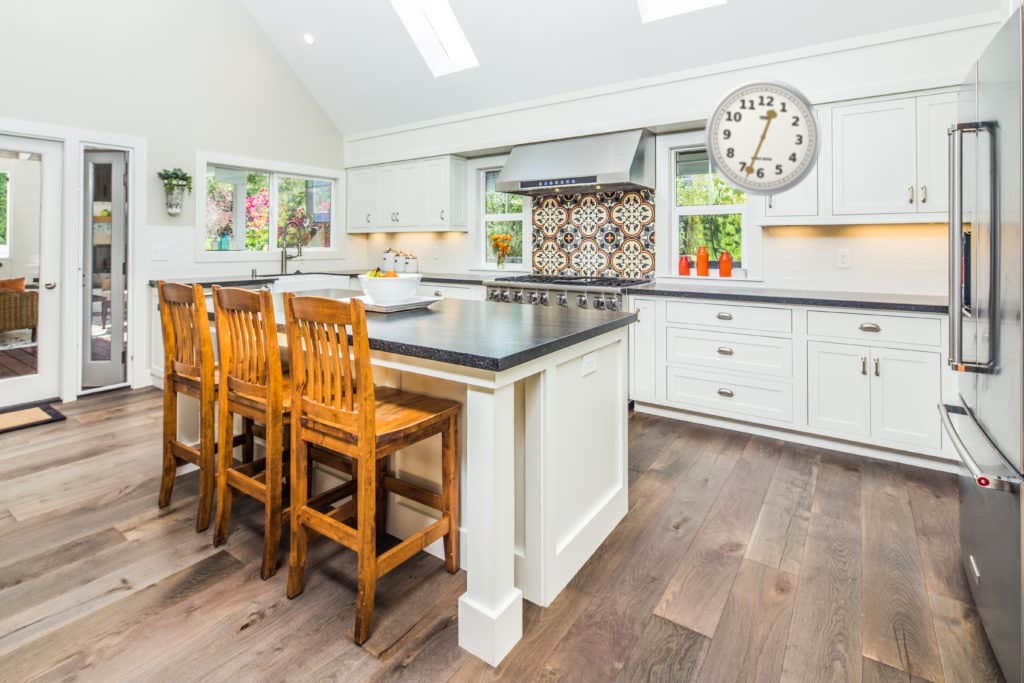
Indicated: 12 h 33 min
